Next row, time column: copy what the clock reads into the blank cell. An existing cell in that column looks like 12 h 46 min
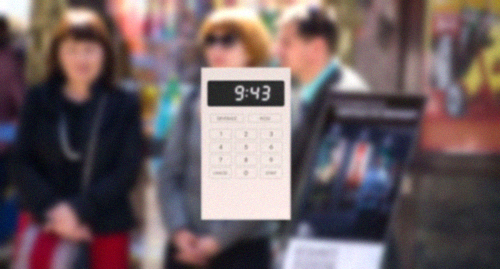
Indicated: 9 h 43 min
